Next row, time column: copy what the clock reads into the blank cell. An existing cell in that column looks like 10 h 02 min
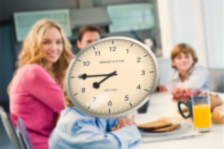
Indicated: 7 h 45 min
